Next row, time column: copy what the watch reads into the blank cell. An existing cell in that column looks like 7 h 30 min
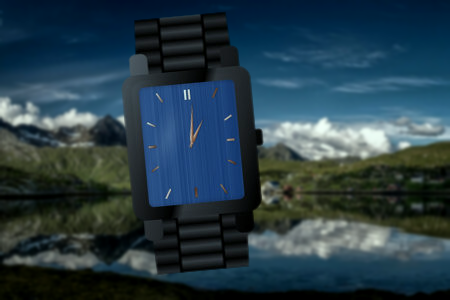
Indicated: 1 h 01 min
